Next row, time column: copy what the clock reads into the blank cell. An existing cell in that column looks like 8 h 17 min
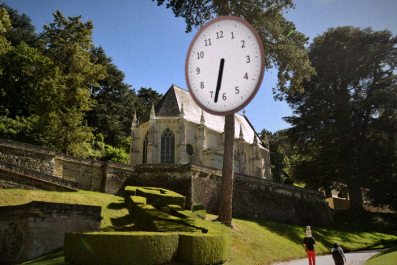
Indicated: 6 h 33 min
